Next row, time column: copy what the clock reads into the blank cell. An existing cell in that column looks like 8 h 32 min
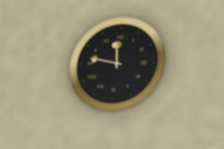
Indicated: 11 h 47 min
